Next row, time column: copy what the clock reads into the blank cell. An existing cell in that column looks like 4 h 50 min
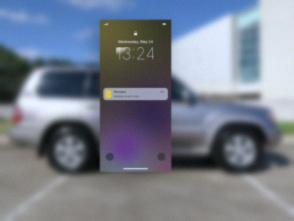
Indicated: 13 h 24 min
